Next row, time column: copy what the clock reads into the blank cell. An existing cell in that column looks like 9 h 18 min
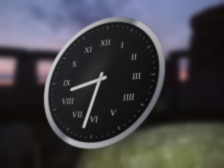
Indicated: 8 h 32 min
